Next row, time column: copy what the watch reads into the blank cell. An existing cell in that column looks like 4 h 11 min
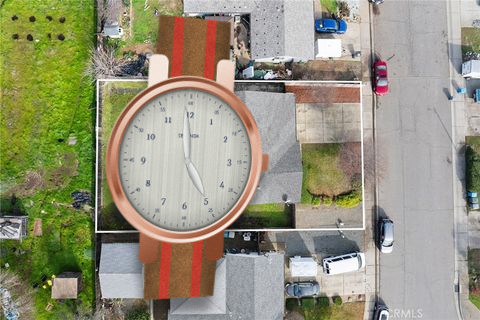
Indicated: 4 h 59 min
